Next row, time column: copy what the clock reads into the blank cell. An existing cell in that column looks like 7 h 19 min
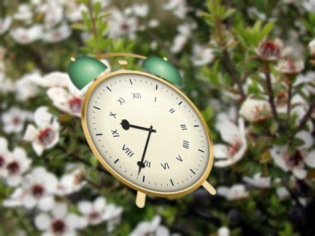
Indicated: 9 h 36 min
